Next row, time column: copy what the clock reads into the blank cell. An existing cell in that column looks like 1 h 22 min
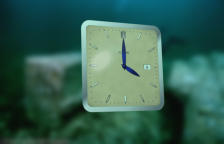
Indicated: 4 h 00 min
